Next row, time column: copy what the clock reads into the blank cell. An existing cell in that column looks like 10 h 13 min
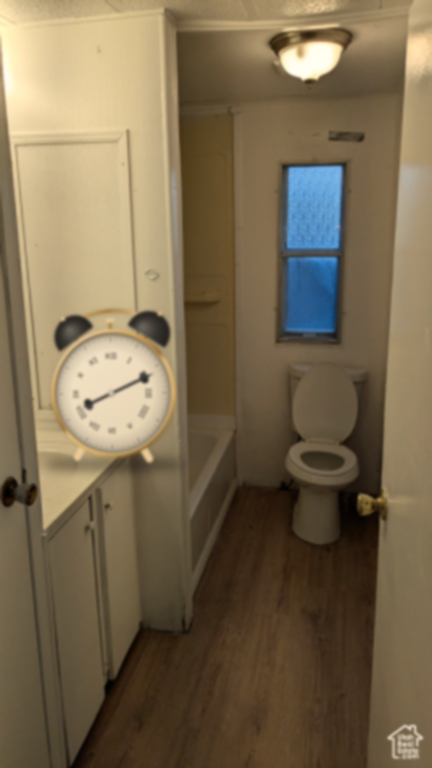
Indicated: 8 h 11 min
